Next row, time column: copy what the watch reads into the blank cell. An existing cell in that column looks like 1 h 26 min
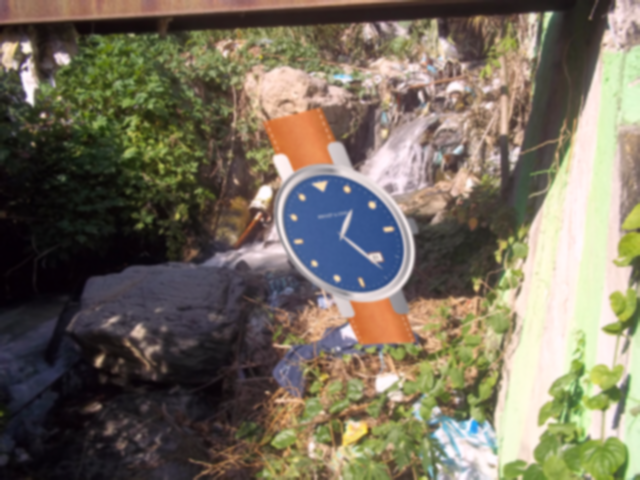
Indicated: 1 h 24 min
